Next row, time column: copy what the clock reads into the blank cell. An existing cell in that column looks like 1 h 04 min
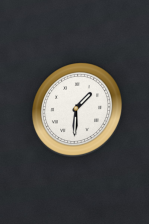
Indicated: 1 h 30 min
